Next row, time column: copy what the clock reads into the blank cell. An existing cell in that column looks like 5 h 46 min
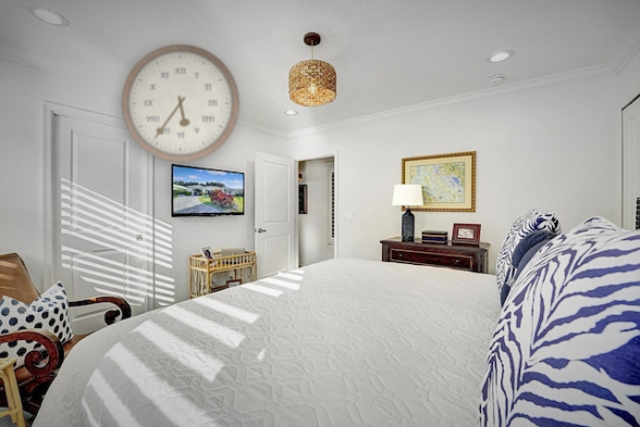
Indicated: 5 h 36 min
